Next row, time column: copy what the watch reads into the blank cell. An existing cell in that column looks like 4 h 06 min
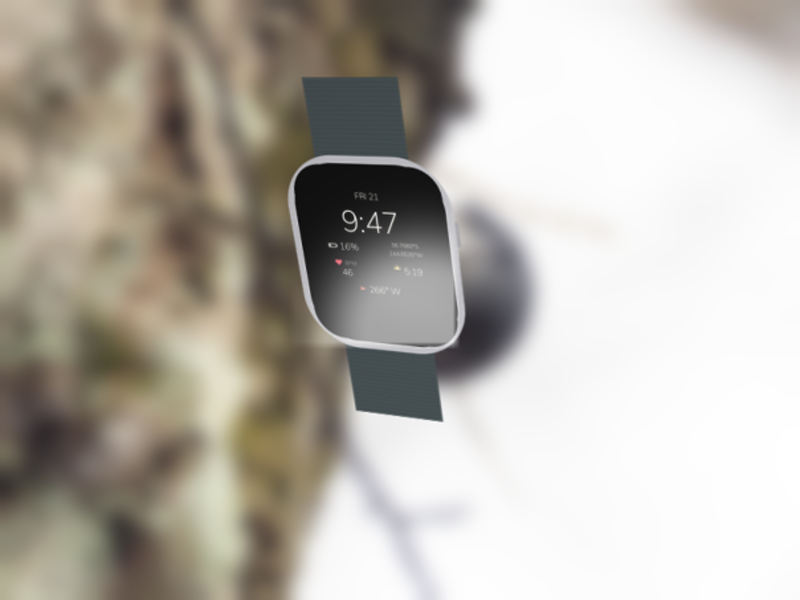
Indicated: 9 h 47 min
